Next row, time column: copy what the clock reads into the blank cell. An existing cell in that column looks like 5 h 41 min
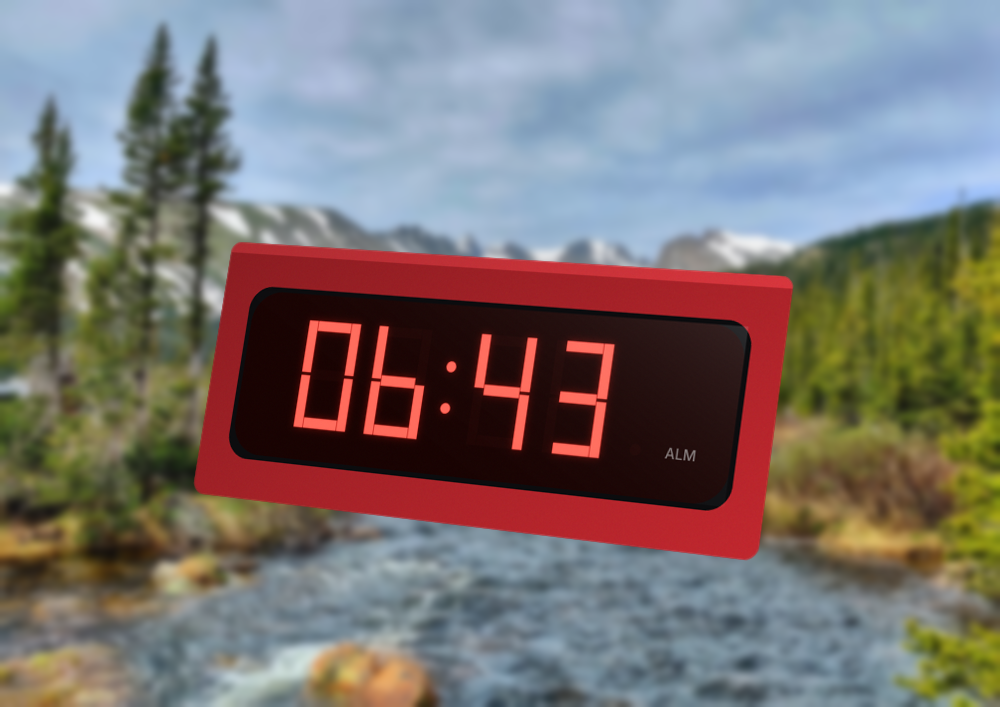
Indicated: 6 h 43 min
